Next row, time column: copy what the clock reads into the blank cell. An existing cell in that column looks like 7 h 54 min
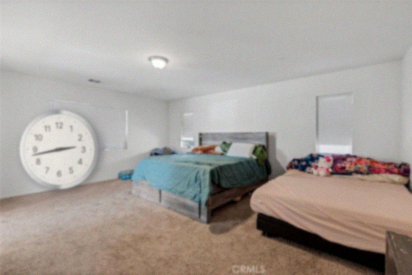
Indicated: 2 h 43 min
